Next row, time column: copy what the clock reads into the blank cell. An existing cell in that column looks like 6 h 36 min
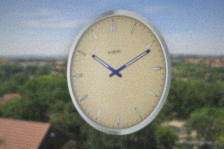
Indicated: 10 h 11 min
